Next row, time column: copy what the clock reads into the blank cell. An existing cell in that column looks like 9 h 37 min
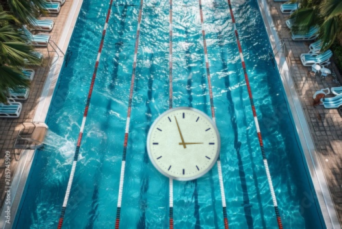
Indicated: 2 h 57 min
